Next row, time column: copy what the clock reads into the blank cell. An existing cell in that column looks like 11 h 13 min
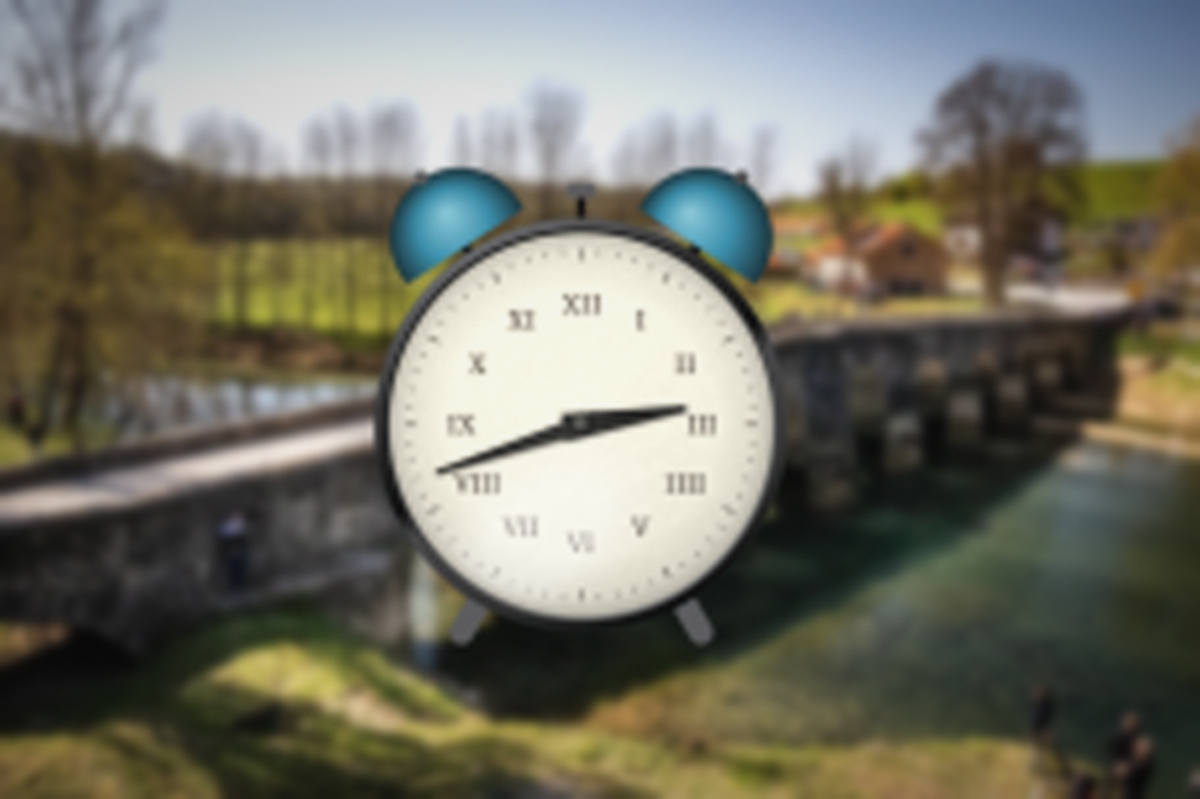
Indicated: 2 h 42 min
